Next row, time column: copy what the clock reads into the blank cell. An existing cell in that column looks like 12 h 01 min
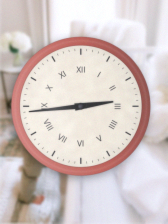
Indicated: 2 h 44 min
